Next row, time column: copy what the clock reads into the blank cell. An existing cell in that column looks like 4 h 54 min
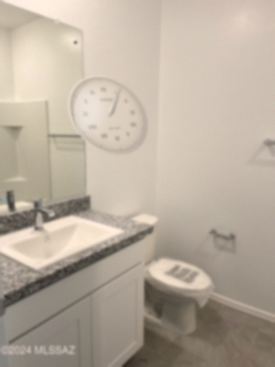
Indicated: 1 h 06 min
